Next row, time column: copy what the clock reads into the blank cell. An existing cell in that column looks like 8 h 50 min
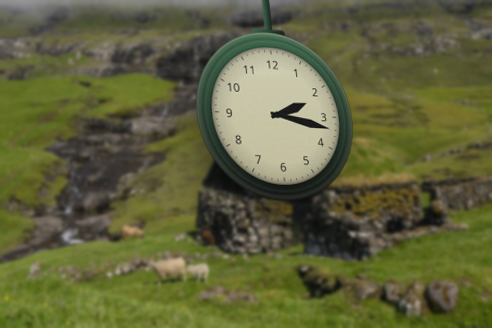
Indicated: 2 h 17 min
